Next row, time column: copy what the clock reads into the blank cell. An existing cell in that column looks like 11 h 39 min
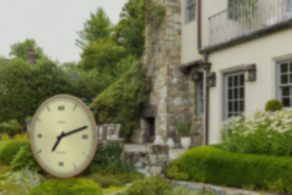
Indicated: 7 h 12 min
